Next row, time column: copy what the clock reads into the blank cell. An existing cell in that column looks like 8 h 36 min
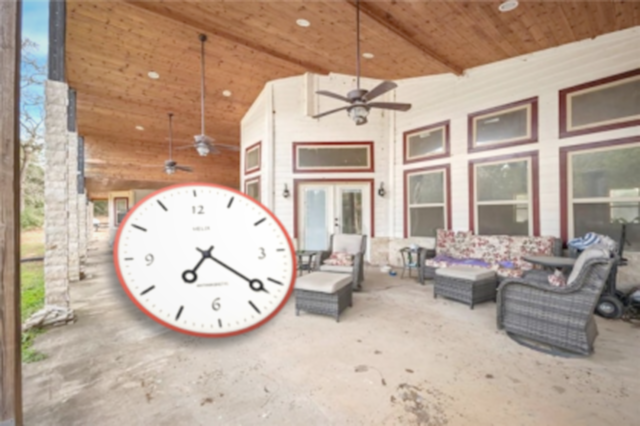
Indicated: 7 h 22 min
